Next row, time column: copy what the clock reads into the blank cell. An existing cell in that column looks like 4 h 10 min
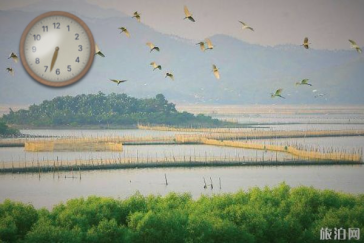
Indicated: 6 h 33 min
